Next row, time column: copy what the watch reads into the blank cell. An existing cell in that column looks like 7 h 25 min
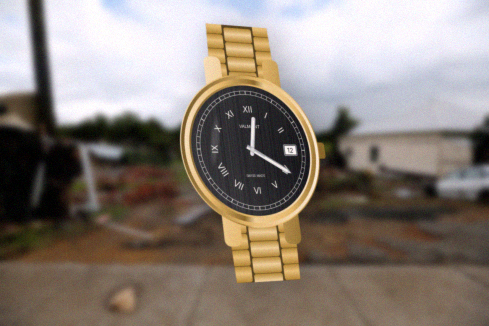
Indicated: 12 h 20 min
